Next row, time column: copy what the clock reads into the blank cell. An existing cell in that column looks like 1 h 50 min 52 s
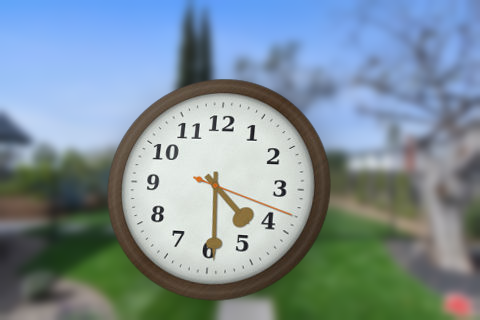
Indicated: 4 h 29 min 18 s
